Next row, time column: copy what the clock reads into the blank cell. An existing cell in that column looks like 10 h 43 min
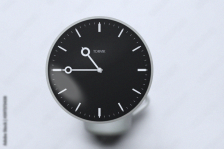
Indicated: 10 h 45 min
